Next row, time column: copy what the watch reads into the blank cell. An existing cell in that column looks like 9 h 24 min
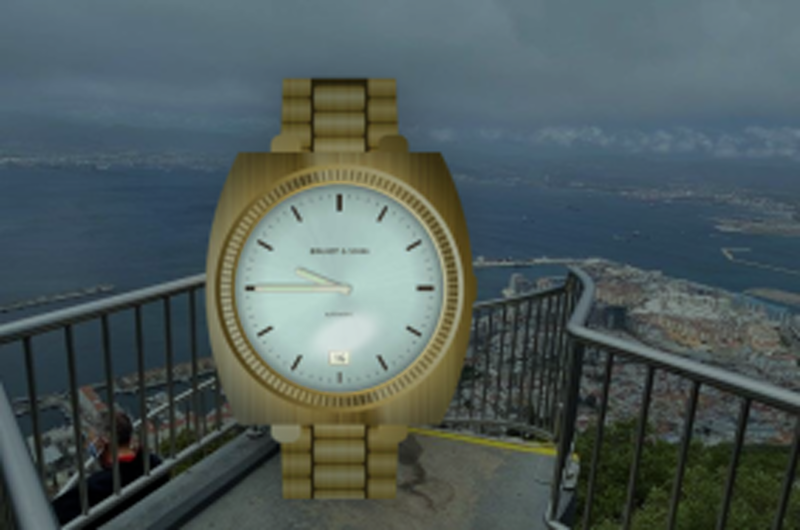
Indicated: 9 h 45 min
